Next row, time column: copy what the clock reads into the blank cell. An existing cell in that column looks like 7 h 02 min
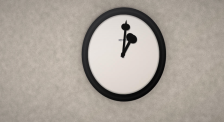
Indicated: 1 h 01 min
